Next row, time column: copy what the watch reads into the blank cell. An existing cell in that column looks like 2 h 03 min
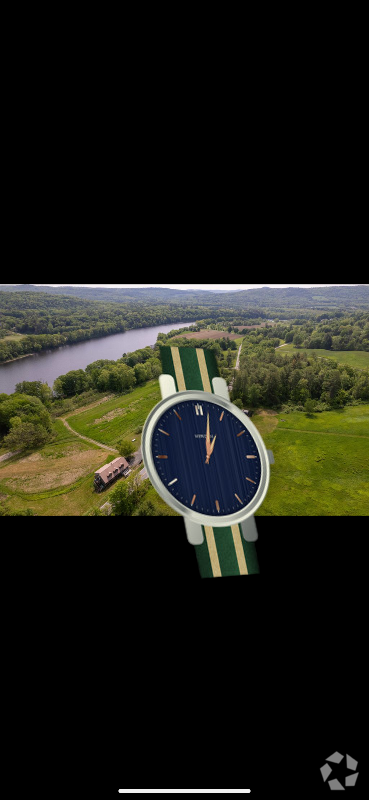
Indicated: 1 h 02 min
